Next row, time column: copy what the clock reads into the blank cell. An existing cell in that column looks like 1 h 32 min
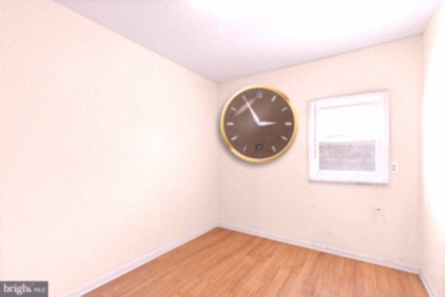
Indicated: 2 h 55 min
